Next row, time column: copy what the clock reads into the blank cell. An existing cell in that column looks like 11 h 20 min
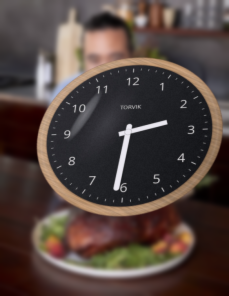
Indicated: 2 h 31 min
